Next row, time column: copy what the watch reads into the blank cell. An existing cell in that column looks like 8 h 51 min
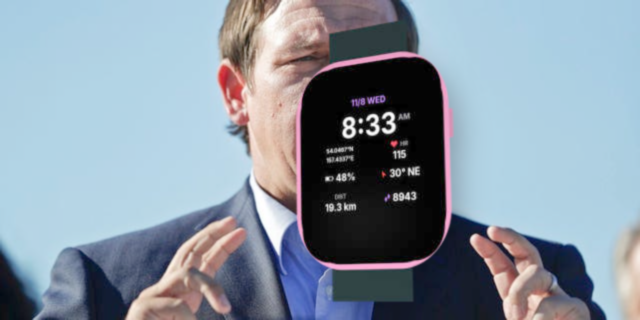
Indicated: 8 h 33 min
